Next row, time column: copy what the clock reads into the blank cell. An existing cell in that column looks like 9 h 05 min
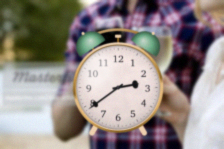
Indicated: 2 h 39 min
